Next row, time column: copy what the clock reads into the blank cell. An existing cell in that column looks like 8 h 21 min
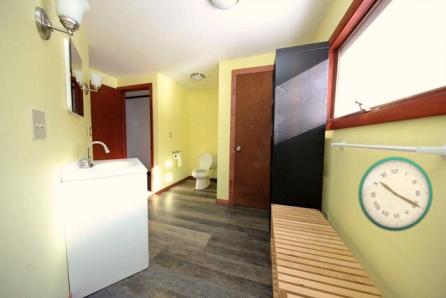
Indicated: 10 h 20 min
